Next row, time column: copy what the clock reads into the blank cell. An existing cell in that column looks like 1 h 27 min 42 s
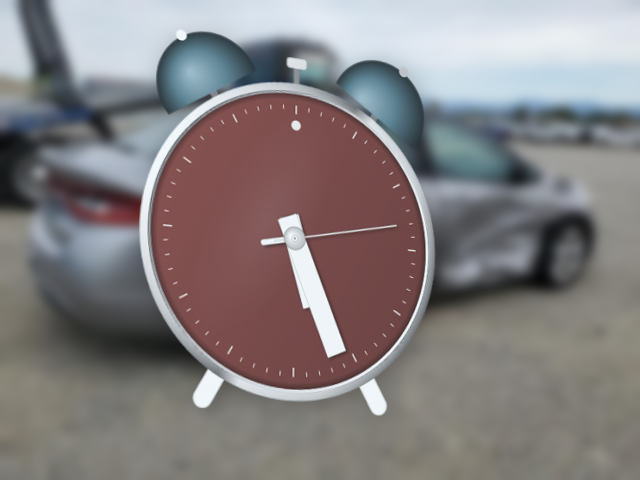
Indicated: 5 h 26 min 13 s
